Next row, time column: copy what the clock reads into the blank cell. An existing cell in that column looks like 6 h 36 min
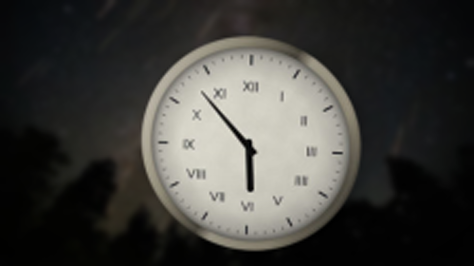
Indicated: 5 h 53 min
